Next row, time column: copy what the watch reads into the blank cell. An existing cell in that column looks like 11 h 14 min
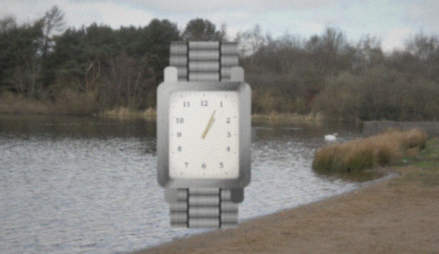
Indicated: 1 h 04 min
